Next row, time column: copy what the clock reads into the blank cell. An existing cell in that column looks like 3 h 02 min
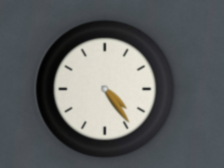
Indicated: 4 h 24 min
